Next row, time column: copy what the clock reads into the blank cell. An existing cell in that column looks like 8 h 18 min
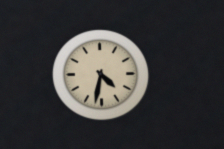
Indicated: 4 h 32 min
